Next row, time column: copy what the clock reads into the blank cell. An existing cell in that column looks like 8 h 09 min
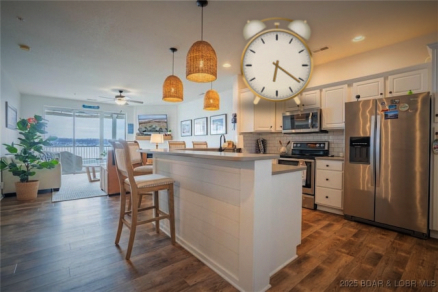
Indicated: 6 h 21 min
